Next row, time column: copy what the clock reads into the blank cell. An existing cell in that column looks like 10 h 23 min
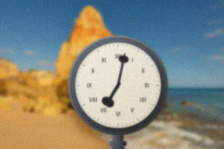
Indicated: 7 h 02 min
